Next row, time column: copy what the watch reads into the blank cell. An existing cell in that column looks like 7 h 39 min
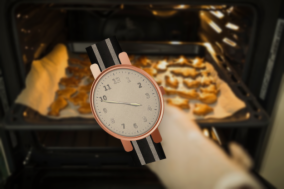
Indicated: 3 h 49 min
